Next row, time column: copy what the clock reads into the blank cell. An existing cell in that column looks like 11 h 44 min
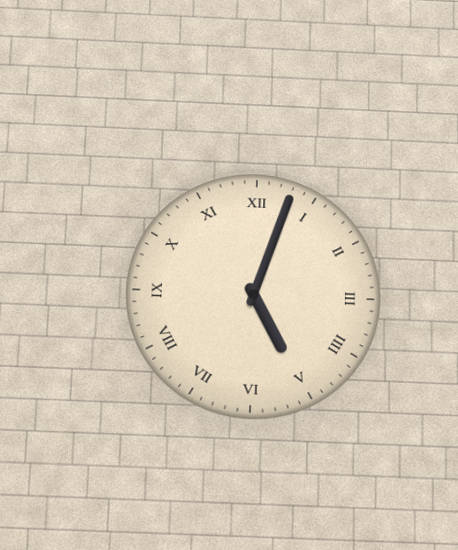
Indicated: 5 h 03 min
